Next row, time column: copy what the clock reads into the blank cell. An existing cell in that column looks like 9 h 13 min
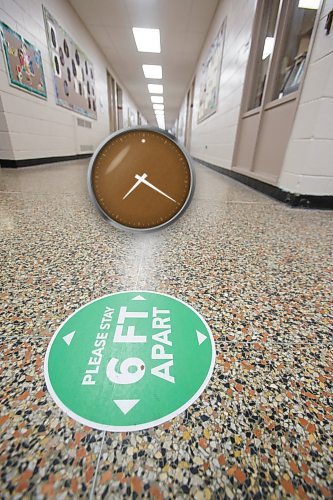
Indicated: 7 h 20 min
